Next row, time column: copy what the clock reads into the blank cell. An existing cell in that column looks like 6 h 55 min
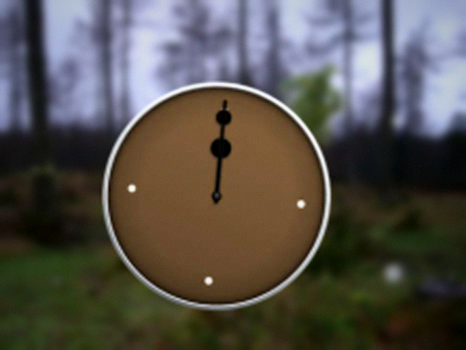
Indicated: 12 h 00 min
